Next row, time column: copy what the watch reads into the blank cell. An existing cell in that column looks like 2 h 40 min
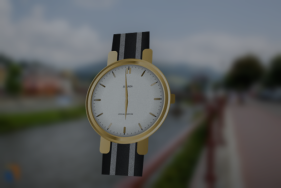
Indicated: 5 h 59 min
